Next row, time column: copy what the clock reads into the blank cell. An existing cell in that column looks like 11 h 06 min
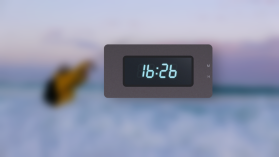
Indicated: 16 h 26 min
